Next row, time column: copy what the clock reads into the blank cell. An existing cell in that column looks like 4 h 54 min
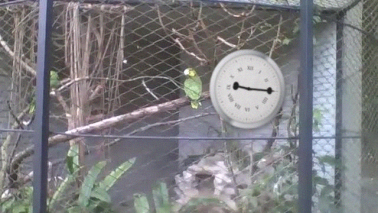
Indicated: 9 h 15 min
